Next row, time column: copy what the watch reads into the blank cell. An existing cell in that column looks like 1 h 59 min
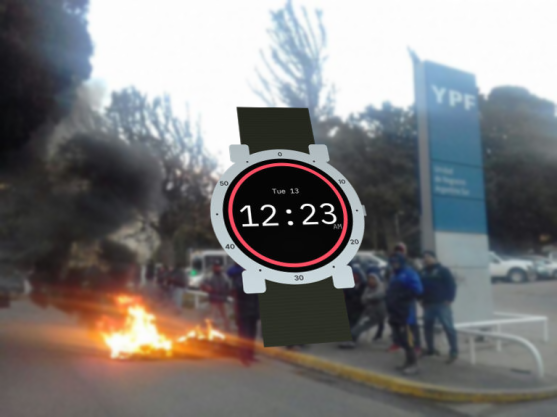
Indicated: 12 h 23 min
